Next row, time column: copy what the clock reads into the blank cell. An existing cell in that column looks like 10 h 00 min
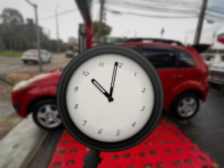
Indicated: 9 h 59 min
